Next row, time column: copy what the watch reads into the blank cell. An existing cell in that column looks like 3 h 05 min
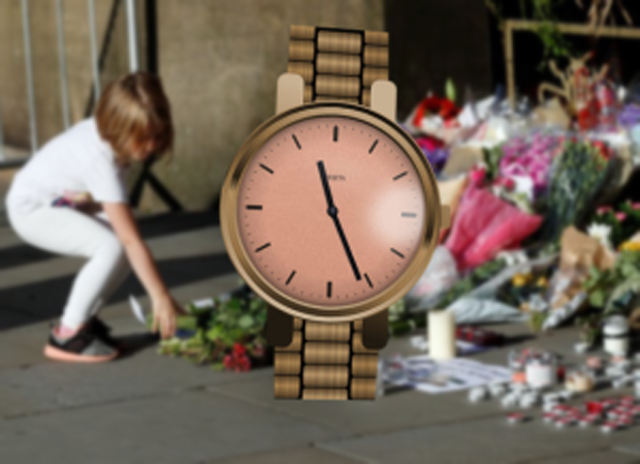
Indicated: 11 h 26 min
